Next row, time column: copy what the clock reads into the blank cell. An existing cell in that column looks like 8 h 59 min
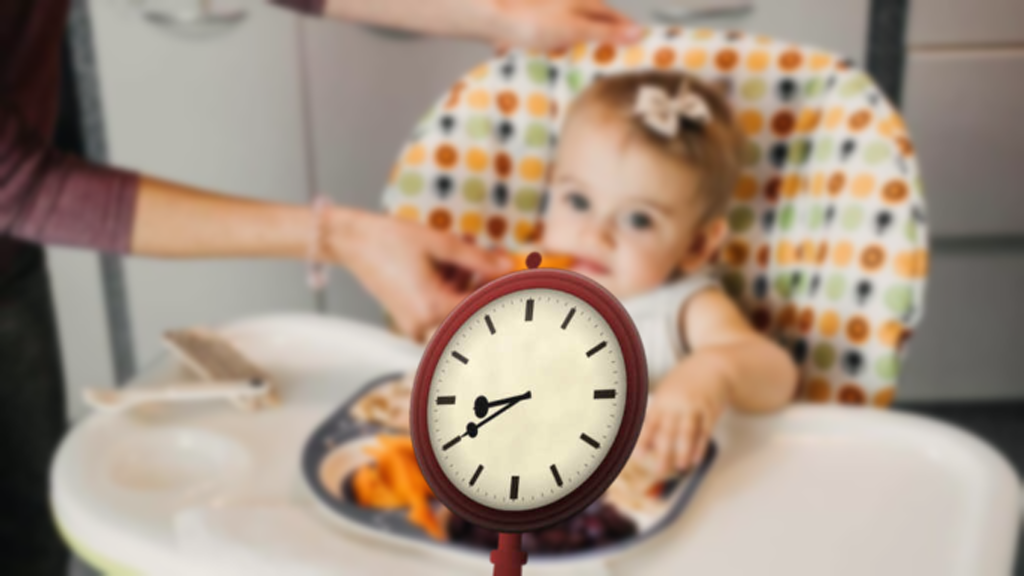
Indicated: 8 h 40 min
